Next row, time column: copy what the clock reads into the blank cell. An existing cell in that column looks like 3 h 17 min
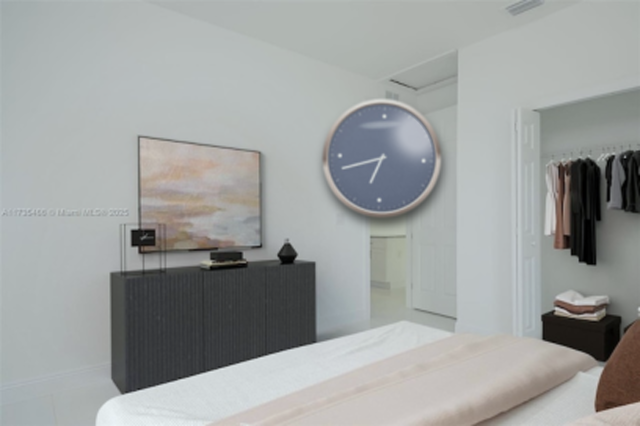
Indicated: 6 h 42 min
